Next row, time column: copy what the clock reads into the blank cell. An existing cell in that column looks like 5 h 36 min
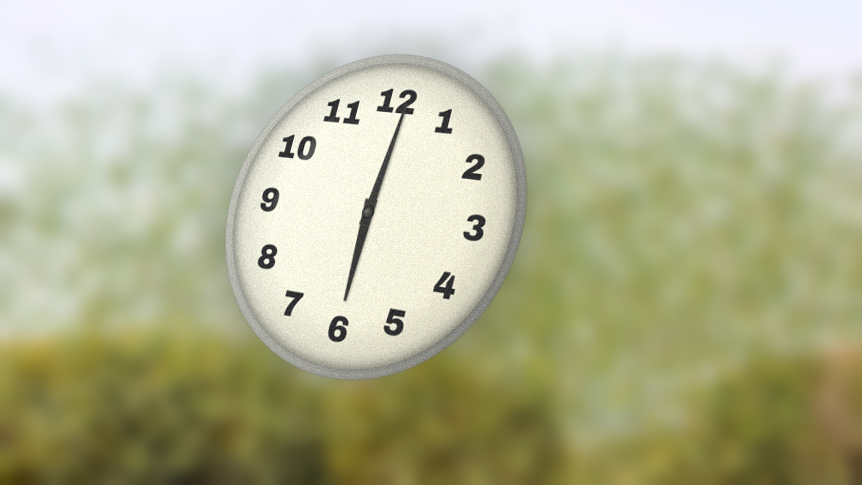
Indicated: 6 h 01 min
